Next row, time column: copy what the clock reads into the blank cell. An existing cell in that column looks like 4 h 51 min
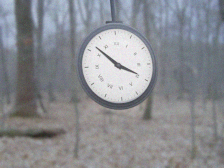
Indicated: 3 h 52 min
